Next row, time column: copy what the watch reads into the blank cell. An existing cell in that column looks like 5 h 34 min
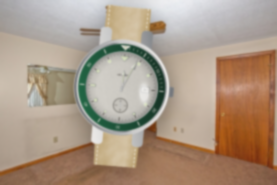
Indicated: 12 h 04 min
